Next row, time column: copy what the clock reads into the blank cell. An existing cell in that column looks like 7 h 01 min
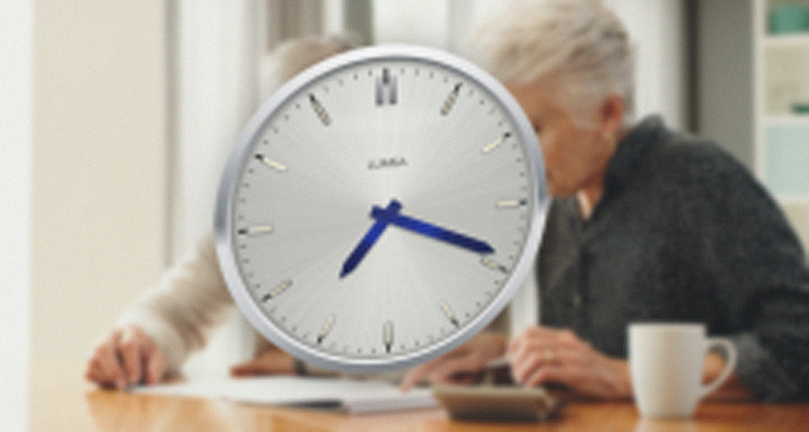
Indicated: 7 h 19 min
